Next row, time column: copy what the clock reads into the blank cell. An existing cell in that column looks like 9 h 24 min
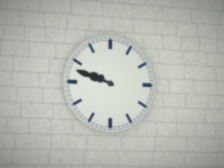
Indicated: 9 h 48 min
